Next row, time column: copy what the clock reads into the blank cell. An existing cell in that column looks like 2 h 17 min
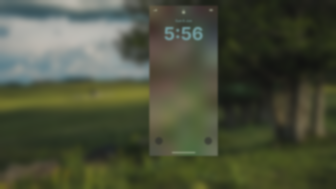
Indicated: 5 h 56 min
